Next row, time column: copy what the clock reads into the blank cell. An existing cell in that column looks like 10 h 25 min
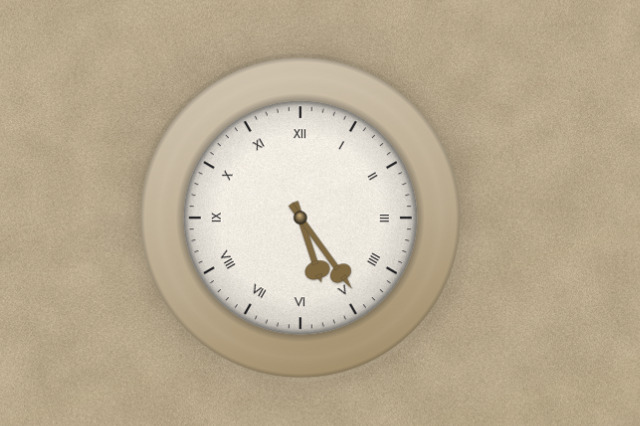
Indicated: 5 h 24 min
